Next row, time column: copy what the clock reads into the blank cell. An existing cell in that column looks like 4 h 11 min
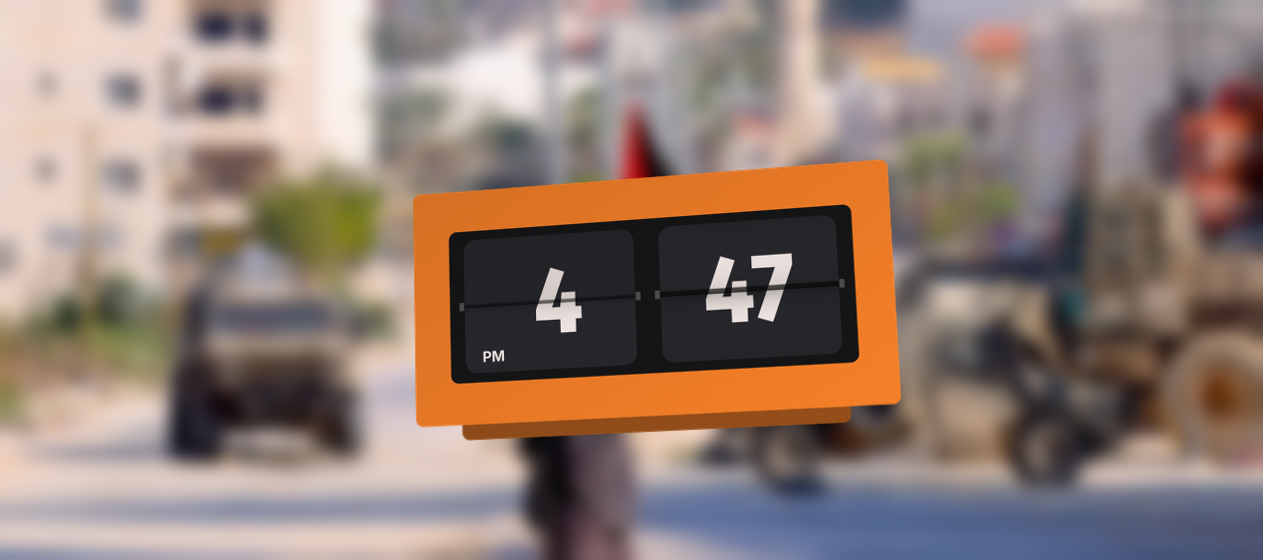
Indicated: 4 h 47 min
